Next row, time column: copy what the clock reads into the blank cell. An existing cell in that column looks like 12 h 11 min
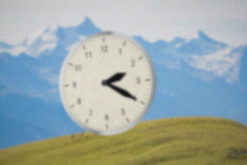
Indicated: 2 h 20 min
